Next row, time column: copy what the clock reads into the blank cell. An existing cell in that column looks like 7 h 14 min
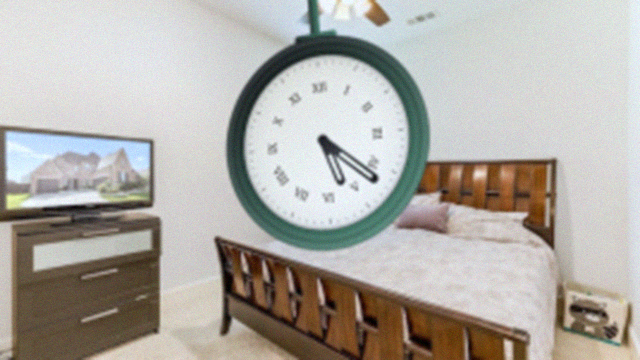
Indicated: 5 h 22 min
